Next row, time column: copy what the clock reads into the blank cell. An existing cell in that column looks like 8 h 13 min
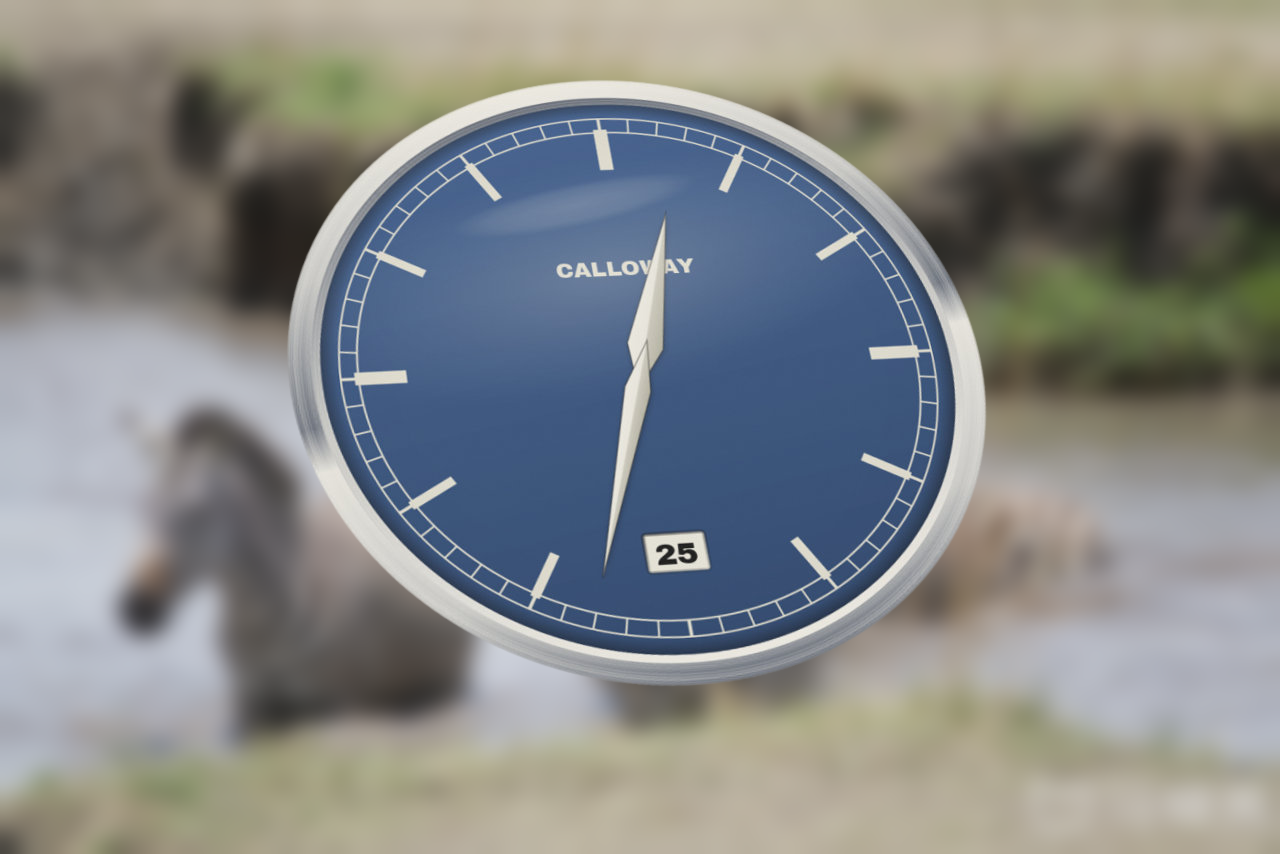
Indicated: 12 h 33 min
